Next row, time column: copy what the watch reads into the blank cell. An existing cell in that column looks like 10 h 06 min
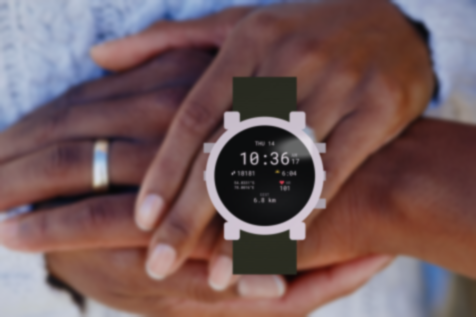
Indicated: 10 h 36 min
